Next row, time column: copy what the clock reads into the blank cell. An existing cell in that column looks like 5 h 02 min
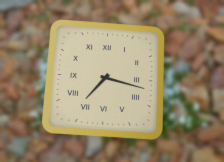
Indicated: 7 h 17 min
